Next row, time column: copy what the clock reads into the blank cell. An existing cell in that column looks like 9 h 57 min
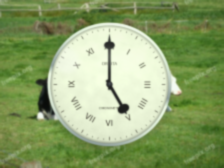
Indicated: 5 h 00 min
